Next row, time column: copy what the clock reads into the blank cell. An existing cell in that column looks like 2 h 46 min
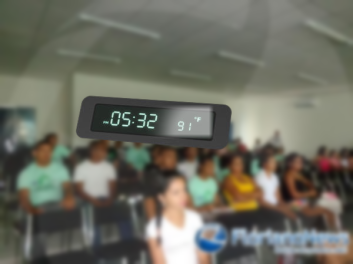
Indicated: 5 h 32 min
